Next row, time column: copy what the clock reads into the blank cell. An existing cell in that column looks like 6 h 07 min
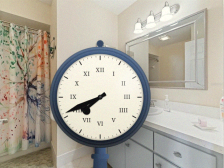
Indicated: 7 h 41 min
